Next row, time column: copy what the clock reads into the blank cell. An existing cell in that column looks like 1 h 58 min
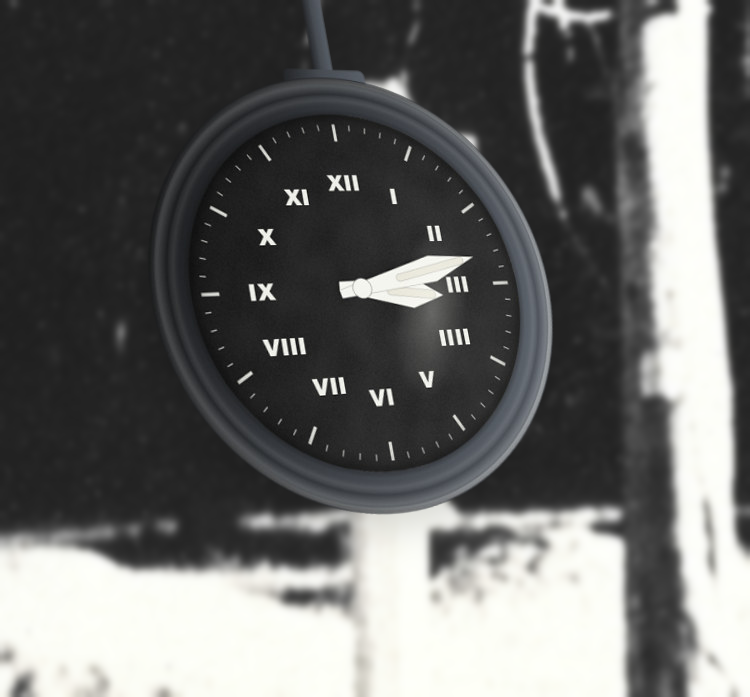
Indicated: 3 h 13 min
